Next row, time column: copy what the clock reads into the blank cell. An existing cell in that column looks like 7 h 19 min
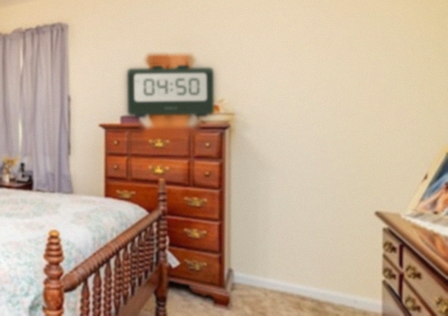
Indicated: 4 h 50 min
